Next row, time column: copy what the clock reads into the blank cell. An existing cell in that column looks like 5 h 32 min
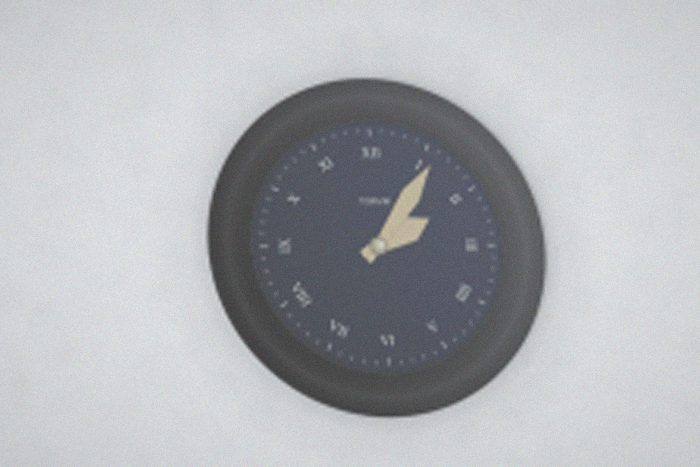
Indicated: 2 h 06 min
